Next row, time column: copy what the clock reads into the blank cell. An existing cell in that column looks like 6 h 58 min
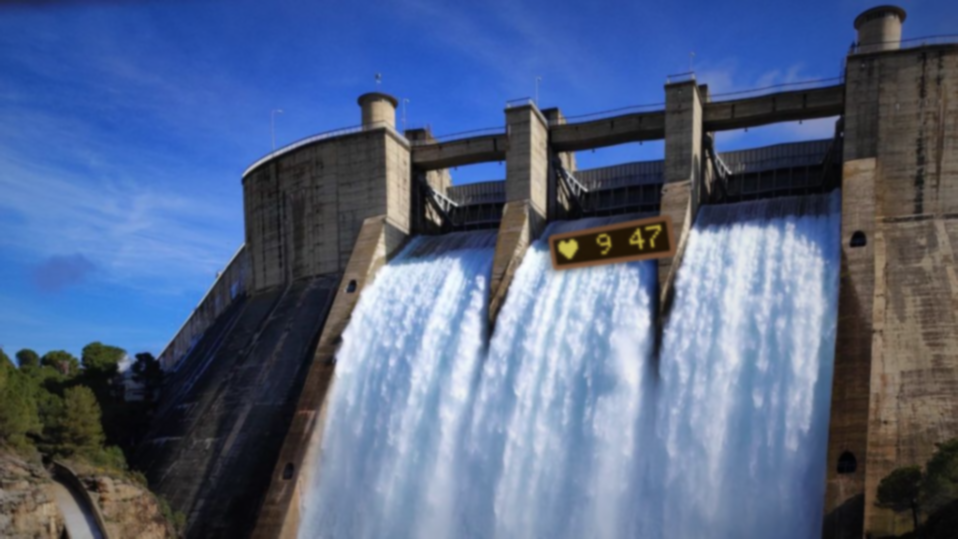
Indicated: 9 h 47 min
